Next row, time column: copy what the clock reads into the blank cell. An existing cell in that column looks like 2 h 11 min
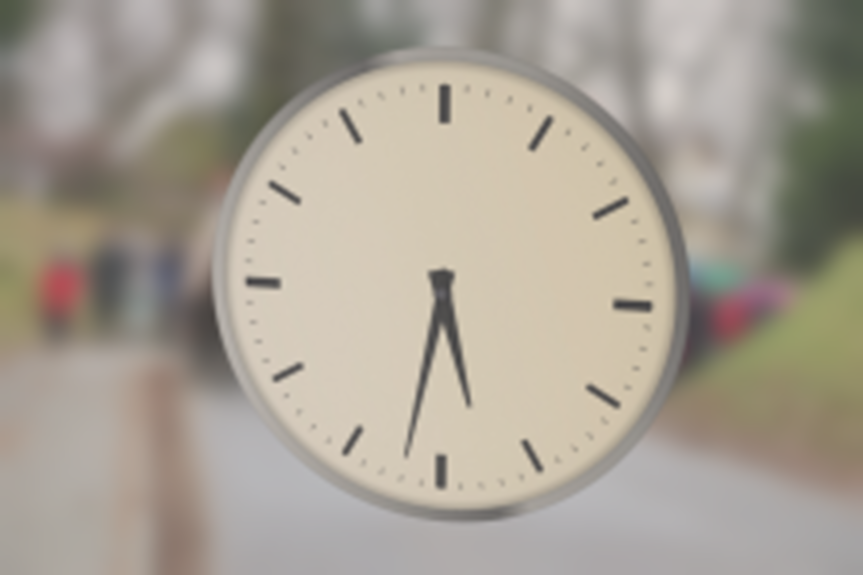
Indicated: 5 h 32 min
